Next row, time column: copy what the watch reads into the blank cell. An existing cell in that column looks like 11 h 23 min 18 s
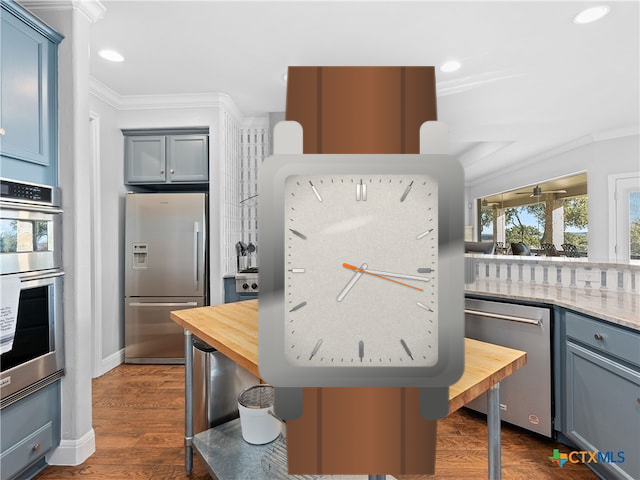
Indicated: 7 h 16 min 18 s
